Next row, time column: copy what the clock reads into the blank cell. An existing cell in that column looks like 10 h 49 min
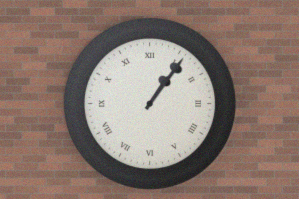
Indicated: 1 h 06 min
